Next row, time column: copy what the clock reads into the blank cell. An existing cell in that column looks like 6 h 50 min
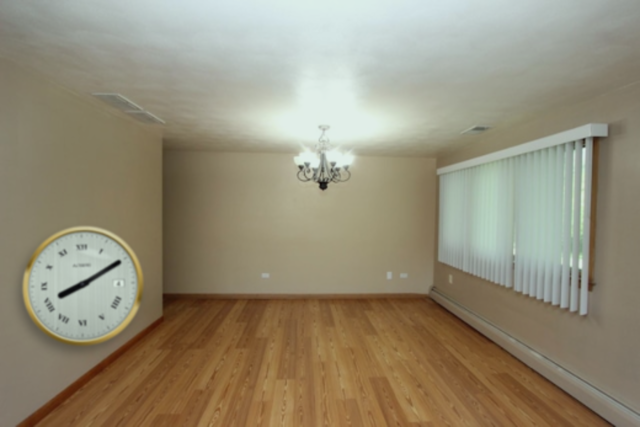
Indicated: 8 h 10 min
